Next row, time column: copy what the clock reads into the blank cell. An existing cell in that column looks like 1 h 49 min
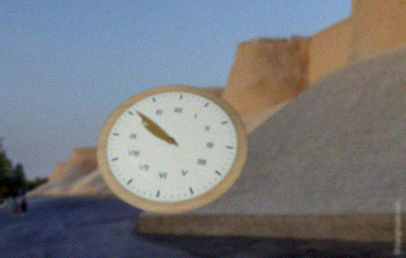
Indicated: 9 h 51 min
